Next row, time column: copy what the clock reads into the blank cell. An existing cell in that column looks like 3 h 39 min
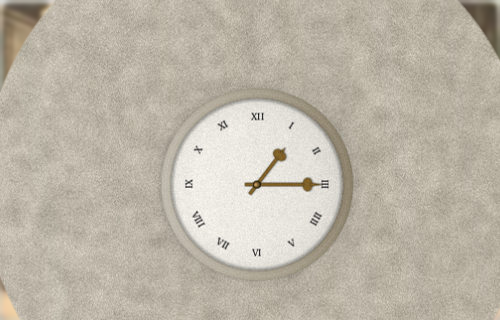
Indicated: 1 h 15 min
